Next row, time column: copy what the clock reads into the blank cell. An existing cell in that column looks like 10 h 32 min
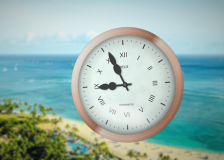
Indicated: 8 h 56 min
